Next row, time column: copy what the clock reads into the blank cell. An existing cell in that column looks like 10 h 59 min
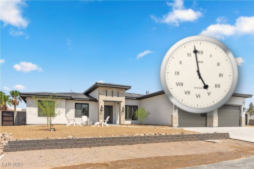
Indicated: 4 h 58 min
